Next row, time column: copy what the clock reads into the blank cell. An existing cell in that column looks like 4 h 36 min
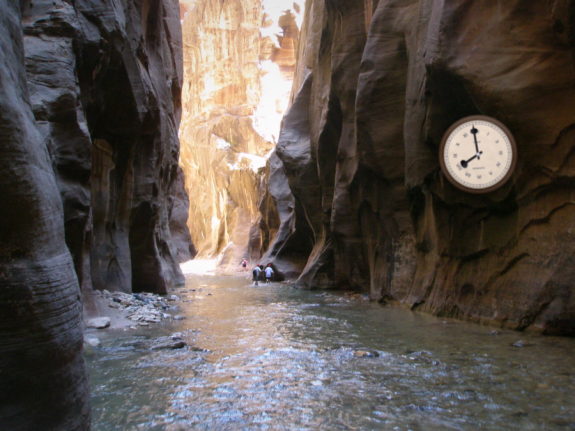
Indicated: 7 h 59 min
